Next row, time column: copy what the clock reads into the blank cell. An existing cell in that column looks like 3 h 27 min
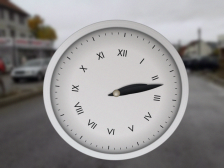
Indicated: 2 h 12 min
